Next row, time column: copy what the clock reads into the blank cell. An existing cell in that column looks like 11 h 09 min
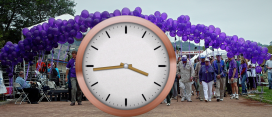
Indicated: 3 h 44 min
